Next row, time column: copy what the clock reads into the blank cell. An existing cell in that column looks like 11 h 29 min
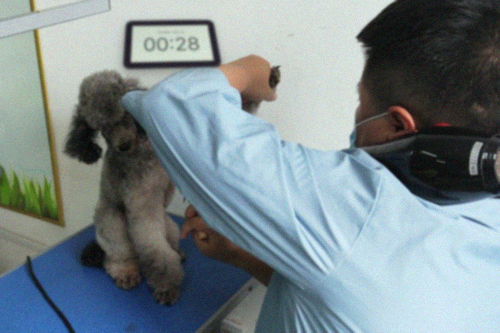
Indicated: 0 h 28 min
